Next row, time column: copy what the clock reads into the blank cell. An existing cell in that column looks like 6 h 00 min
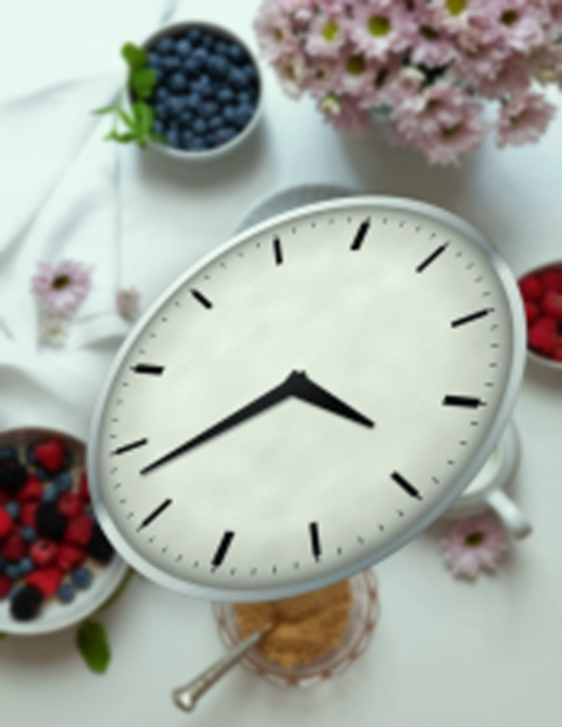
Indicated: 3 h 38 min
